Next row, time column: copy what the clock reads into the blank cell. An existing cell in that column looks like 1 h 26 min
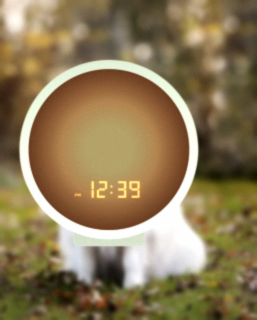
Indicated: 12 h 39 min
